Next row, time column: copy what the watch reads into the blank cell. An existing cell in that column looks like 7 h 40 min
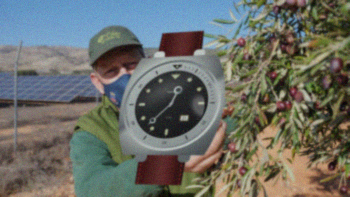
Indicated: 12 h 37 min
